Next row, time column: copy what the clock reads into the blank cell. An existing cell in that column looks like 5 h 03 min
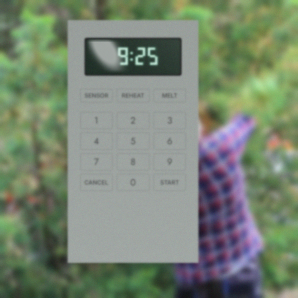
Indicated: 9 h 25 min
